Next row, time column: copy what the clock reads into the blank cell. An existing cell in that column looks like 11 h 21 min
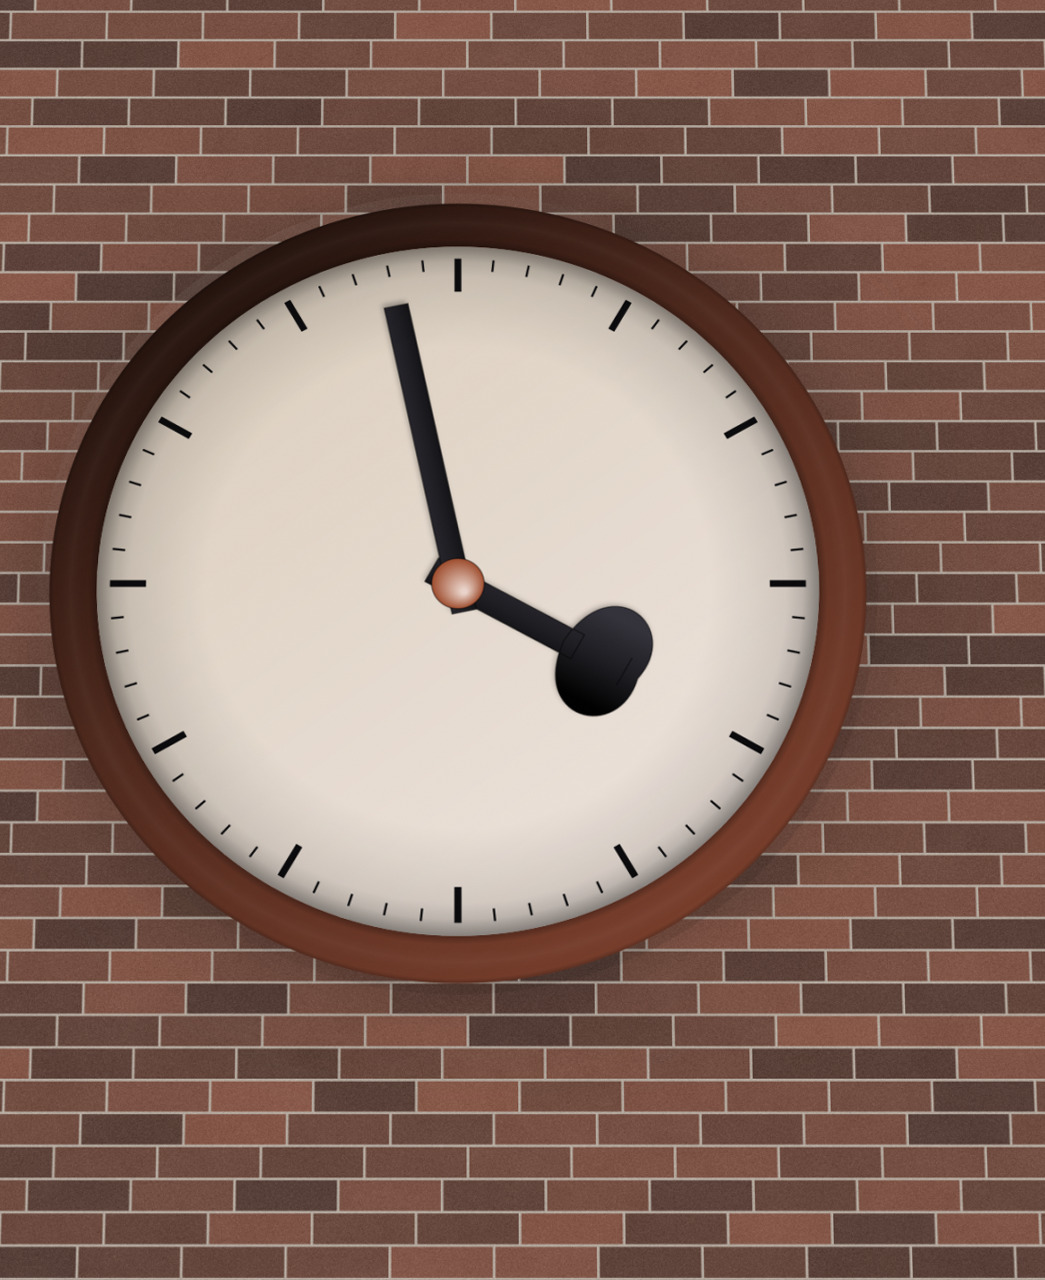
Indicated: 3 h 58 min
